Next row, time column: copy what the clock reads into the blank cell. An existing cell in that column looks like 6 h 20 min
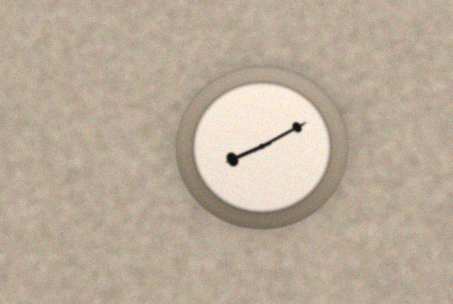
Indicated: 8 h 10 min
